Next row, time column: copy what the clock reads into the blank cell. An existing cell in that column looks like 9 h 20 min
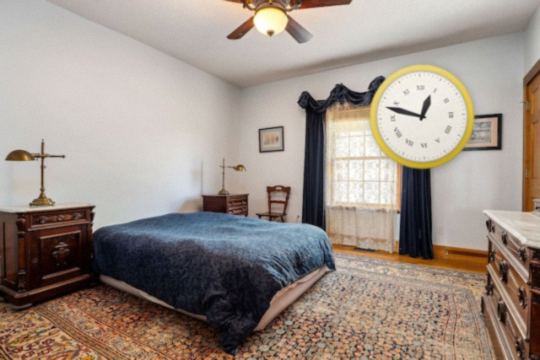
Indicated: 12 h 48 min
